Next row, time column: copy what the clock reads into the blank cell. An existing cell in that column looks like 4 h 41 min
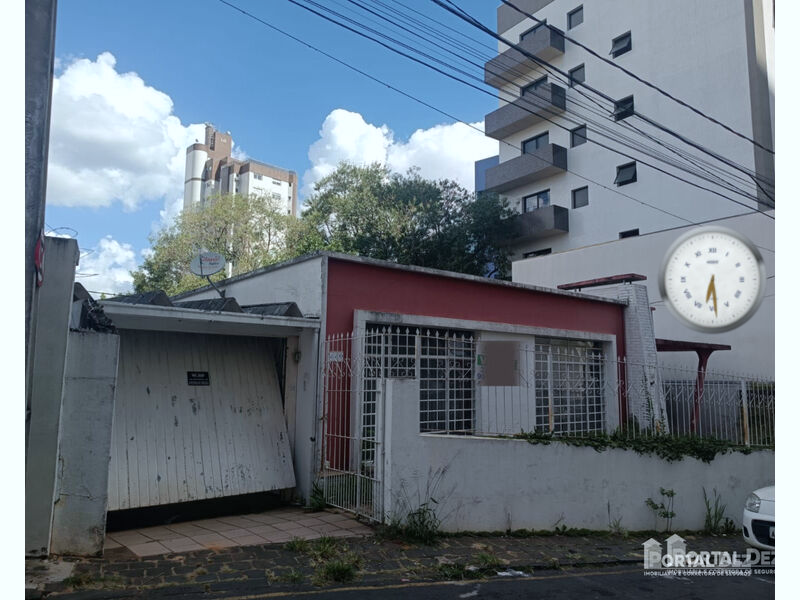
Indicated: 6 h 29 min
